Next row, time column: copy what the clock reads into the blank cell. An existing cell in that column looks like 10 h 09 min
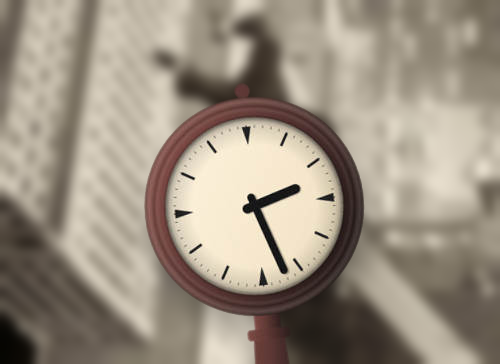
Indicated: 2 h 27 min
